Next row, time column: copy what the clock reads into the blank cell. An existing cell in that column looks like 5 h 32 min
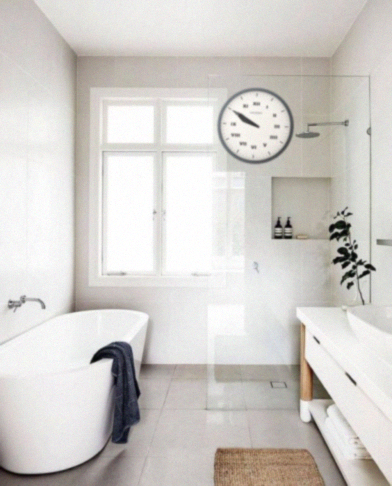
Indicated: 9 h 50 min
